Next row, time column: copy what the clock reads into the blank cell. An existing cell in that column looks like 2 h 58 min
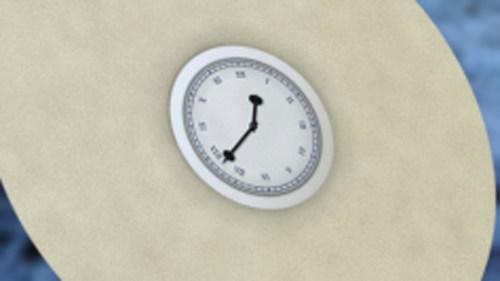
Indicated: 12 h 38 min
